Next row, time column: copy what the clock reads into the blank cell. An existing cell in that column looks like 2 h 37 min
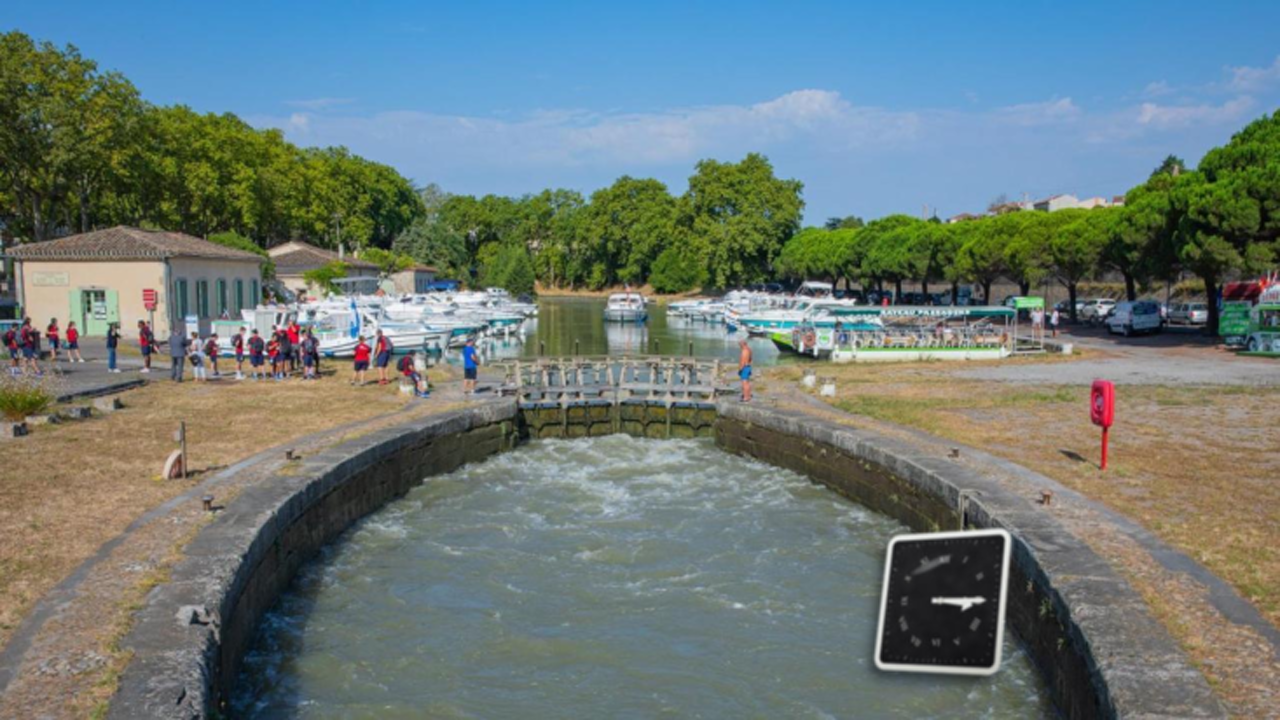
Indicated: 3 h 15 min
